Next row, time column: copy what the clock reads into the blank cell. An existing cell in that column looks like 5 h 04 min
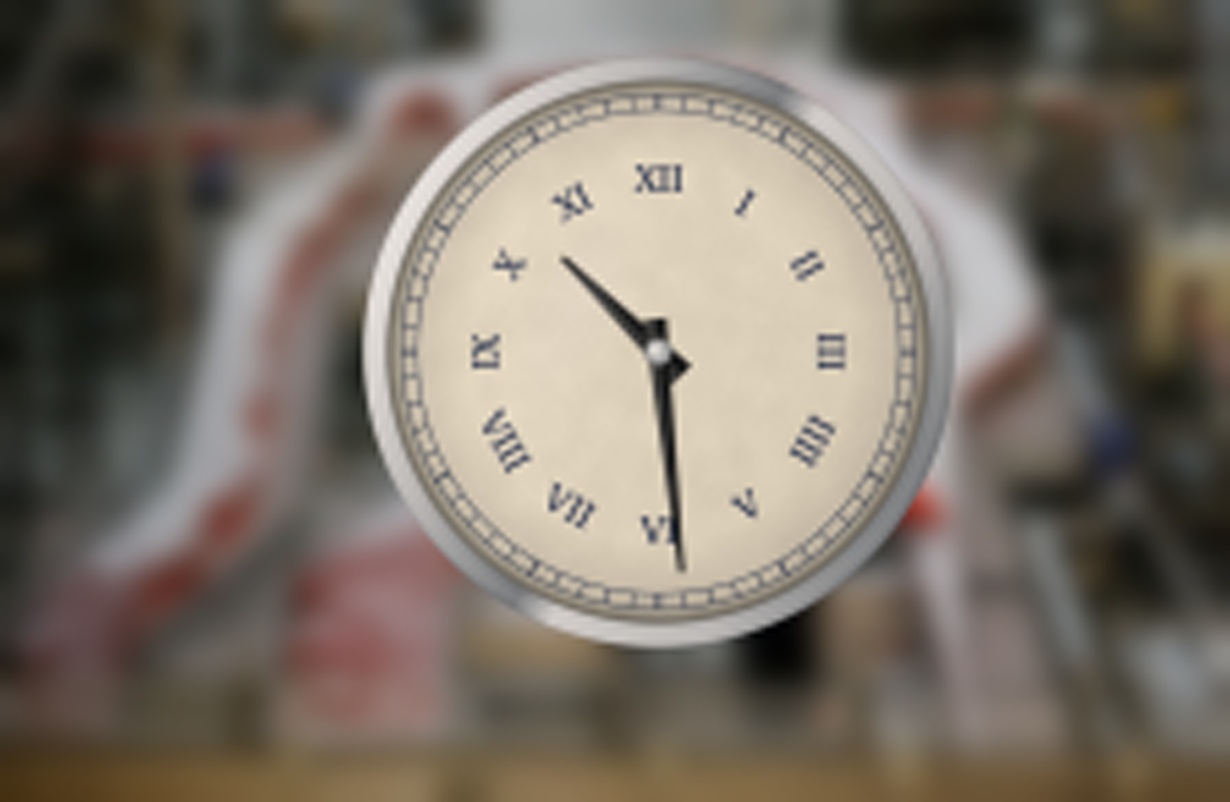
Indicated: 10 h 29 min
